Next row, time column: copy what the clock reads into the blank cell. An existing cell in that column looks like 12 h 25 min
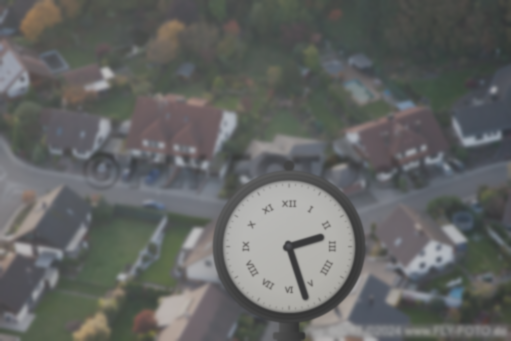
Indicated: 2 h 27 min
